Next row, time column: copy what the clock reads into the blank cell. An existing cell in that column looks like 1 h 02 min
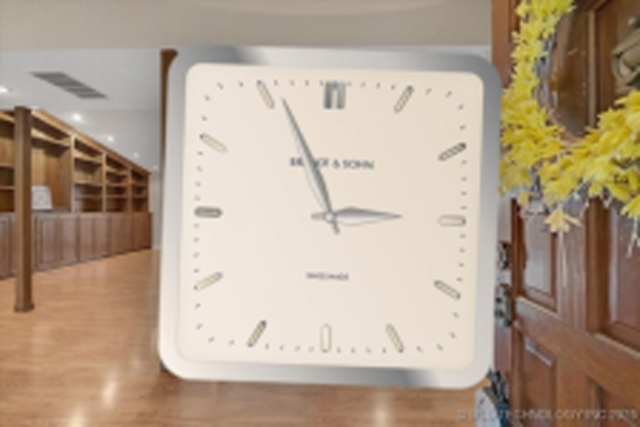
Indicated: 2 h 56 min
